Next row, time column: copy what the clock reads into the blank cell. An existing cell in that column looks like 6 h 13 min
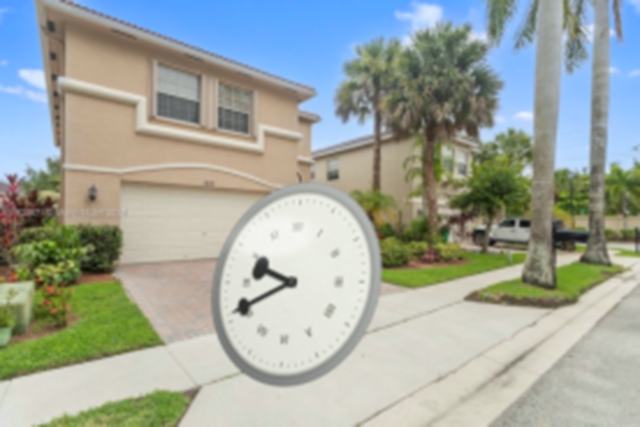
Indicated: 9 h 41 min
